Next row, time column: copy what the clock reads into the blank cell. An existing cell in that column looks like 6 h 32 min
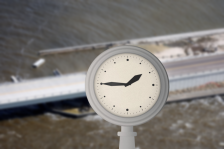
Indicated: 1 h 45 min
